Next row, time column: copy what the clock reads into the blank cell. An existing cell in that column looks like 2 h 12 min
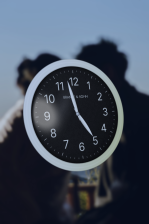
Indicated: 4 h 58 min
